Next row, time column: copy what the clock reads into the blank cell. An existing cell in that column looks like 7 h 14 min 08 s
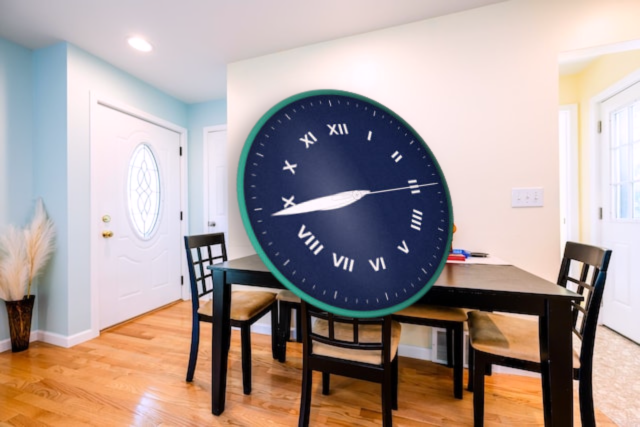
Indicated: 8 h 44 min 15 s
